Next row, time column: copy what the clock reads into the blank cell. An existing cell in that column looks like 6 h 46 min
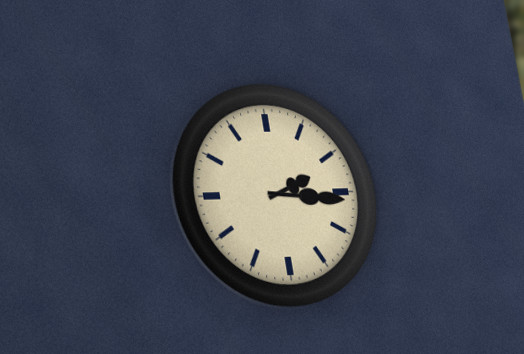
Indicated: 2 h 16 min
